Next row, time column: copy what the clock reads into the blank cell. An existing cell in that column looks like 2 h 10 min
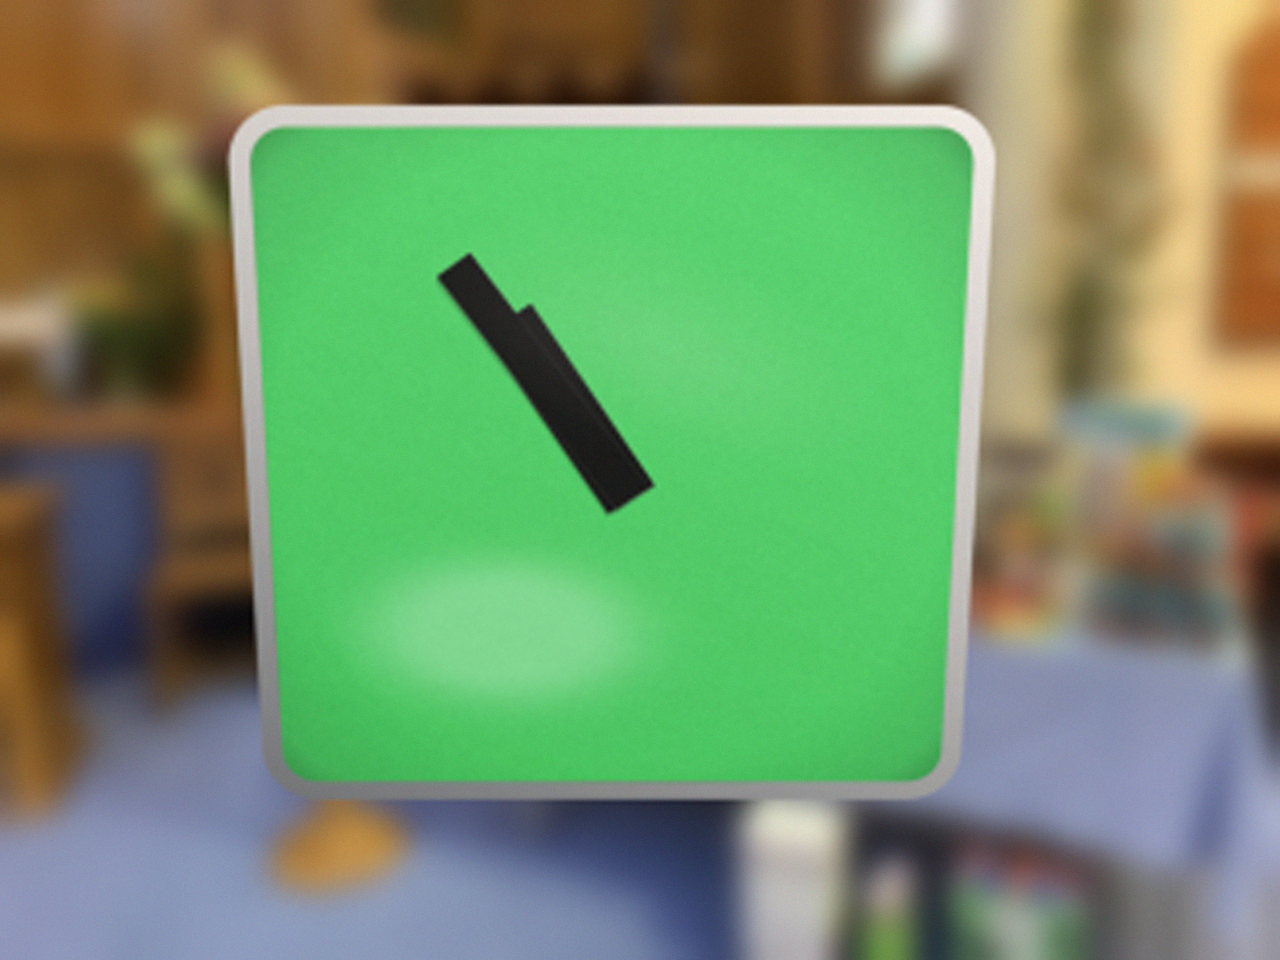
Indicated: 10 h 54 min
